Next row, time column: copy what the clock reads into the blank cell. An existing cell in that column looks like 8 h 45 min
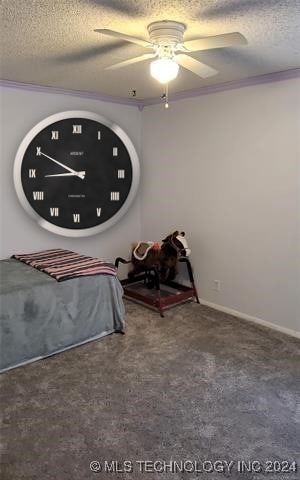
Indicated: 8 h 50 min
